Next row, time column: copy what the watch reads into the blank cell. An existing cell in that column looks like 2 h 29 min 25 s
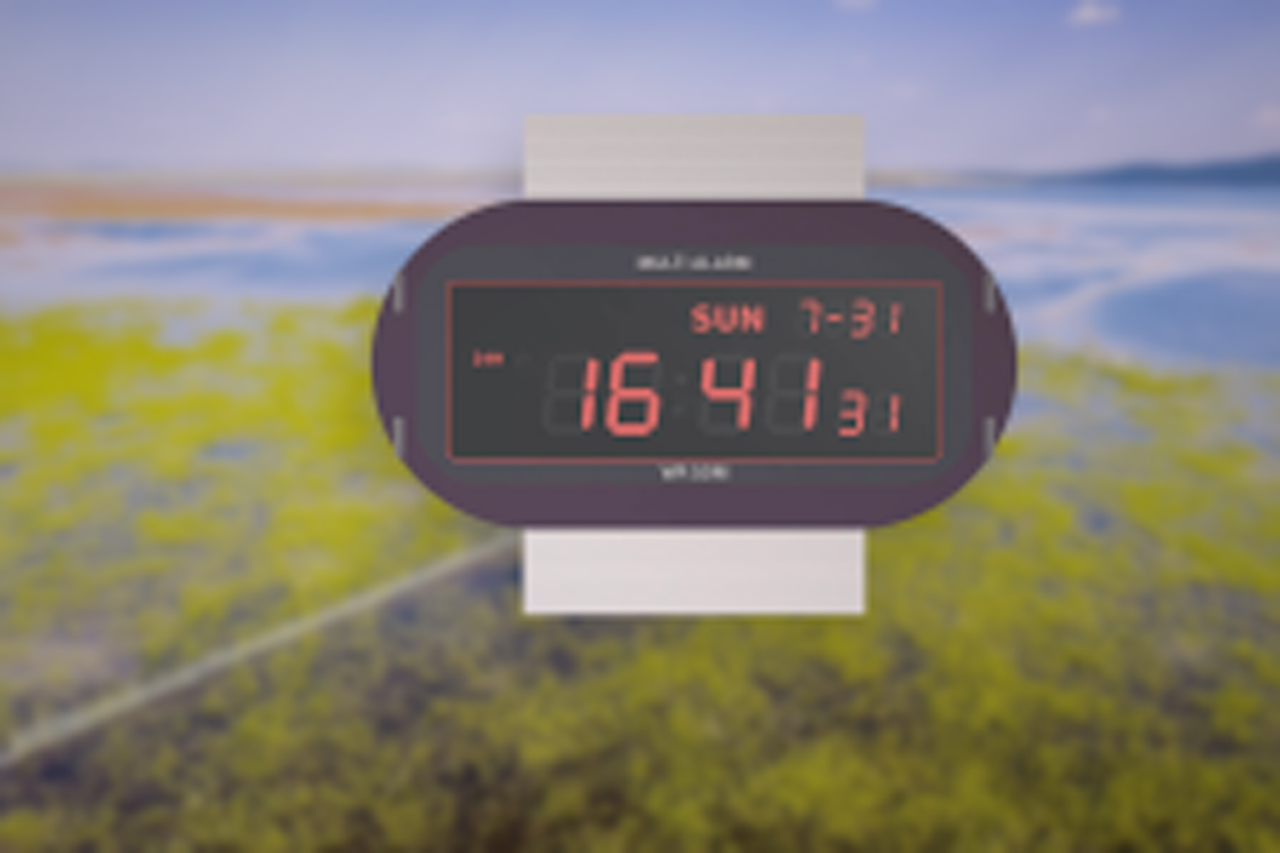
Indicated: 16 h 41 min 31 s
